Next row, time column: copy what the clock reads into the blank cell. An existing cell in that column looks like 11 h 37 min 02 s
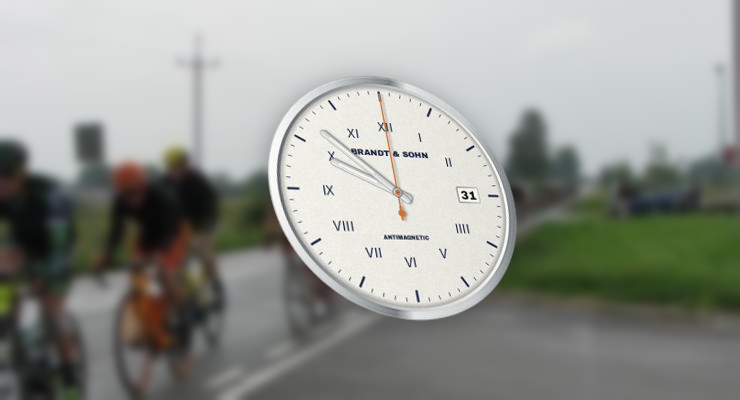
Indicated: 9 h 52 min 00 s
